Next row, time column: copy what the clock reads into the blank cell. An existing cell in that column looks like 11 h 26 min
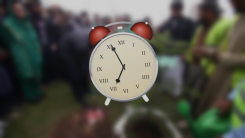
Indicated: 6 h 56 min
